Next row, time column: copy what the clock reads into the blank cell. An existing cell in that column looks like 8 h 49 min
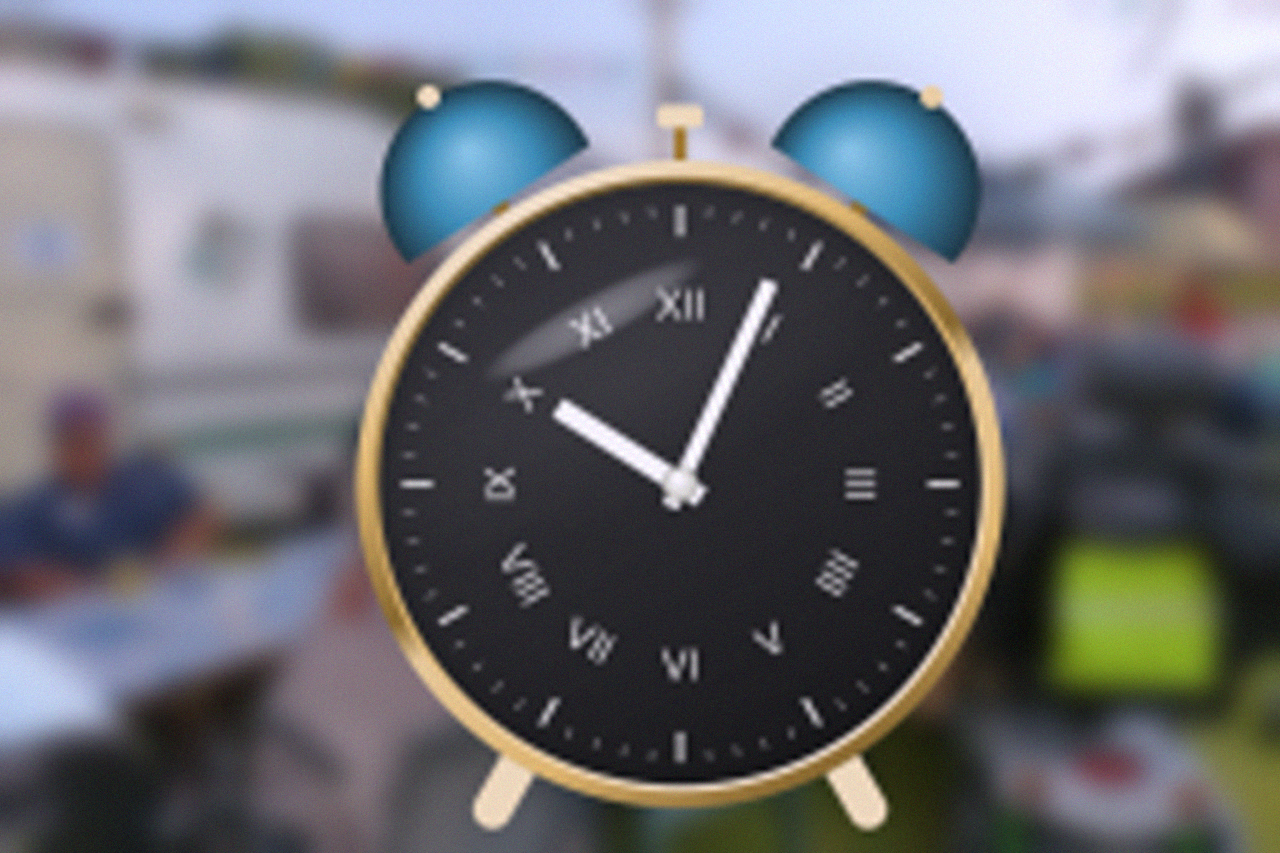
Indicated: 10 h 04 min
